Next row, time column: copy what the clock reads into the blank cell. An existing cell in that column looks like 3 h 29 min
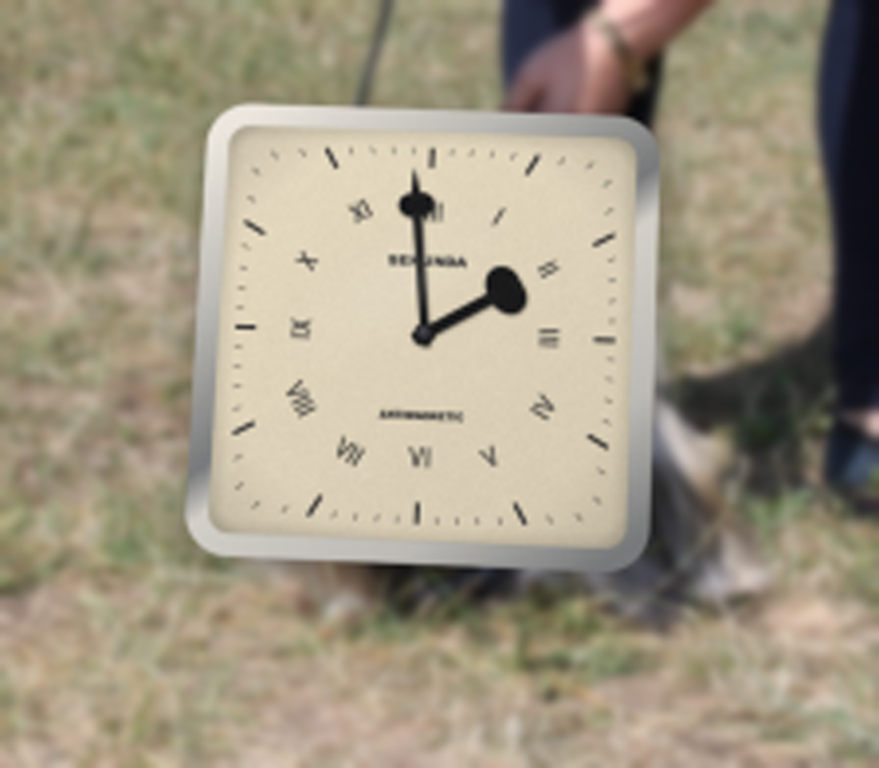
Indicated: 1 h 59 min
